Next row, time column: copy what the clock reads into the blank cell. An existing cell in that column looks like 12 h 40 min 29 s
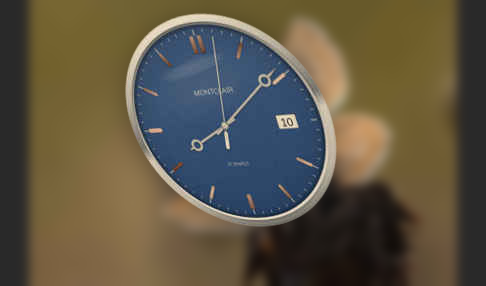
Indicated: 8 h 09 min 02 s
